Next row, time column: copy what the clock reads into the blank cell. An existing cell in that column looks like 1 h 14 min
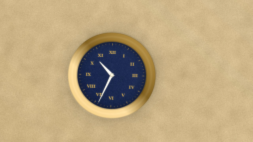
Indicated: 10 h 34 min
